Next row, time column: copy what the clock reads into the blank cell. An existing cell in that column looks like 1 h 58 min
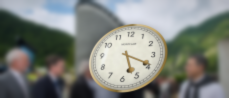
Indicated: 5 h 19 min
